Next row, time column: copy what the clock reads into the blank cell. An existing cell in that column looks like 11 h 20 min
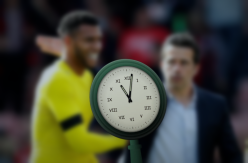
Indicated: 11 h 02 min
